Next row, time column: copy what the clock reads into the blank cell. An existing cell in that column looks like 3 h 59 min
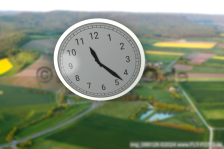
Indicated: 11 h 23 min
